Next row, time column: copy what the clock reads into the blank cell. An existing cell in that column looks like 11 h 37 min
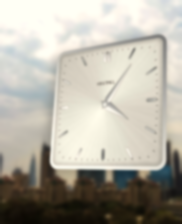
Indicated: 4 h 06 min
